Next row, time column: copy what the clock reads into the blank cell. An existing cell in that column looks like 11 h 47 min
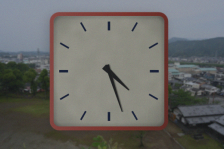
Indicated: 4 h 27 min
